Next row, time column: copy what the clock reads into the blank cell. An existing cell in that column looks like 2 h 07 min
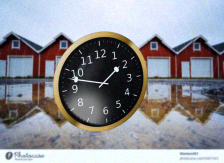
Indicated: 1 h 48 min
